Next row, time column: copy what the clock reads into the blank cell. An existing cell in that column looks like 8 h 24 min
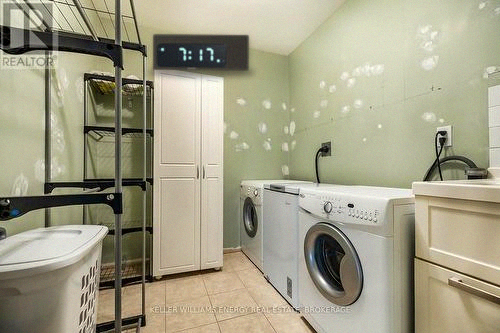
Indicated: 7 h 17 min
